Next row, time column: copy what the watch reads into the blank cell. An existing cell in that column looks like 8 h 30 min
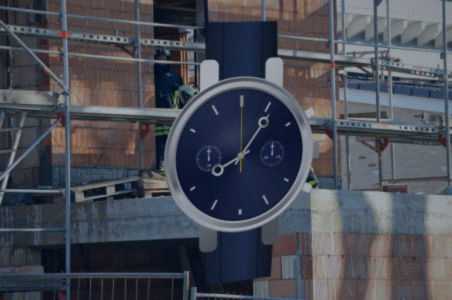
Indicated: 8 h 06 min
